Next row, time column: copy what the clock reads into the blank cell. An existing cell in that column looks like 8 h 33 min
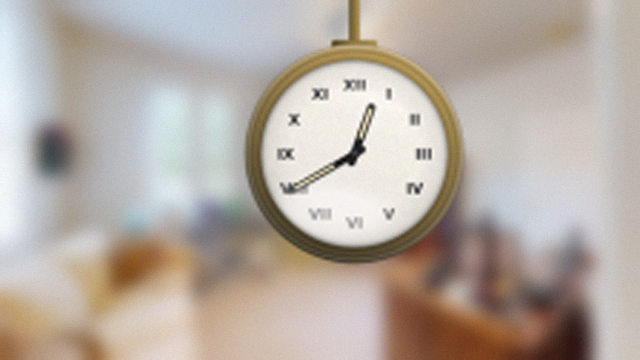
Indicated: 12 h 40 min
